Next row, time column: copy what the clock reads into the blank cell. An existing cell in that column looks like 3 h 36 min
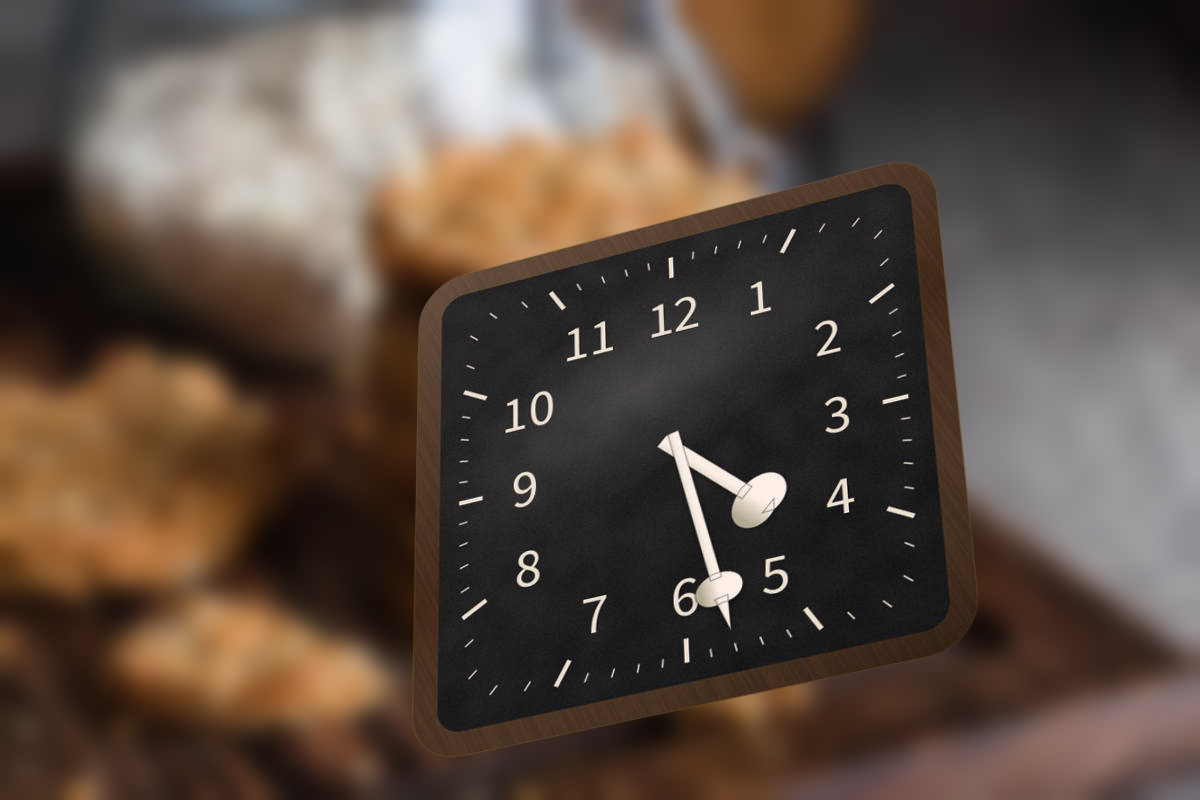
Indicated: 4 h 28 min
